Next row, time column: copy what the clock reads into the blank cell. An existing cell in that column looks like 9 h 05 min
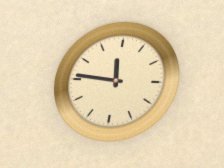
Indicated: 11 h 46 min
